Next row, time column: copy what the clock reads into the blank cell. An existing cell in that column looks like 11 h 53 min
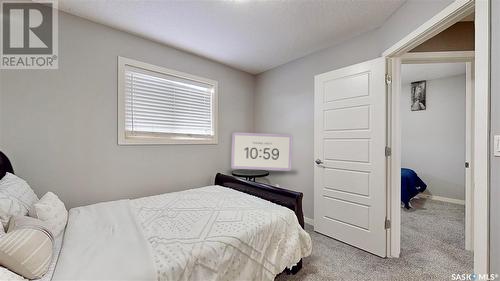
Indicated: 10 h 59 min
